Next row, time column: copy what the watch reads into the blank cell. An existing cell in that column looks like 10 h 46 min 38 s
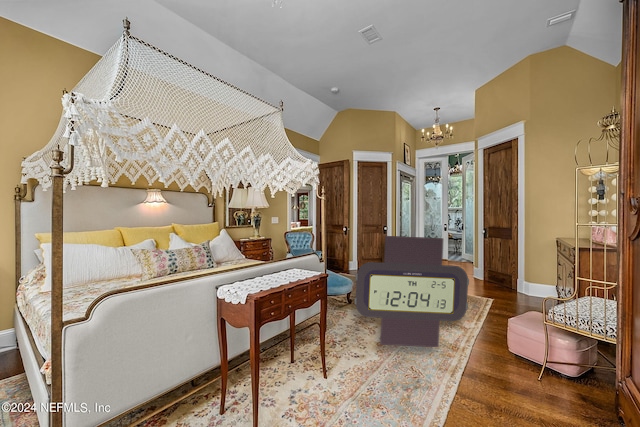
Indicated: 12 h 04 min 13 s
